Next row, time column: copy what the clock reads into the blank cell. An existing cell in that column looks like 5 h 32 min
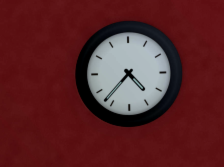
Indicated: 4 h 37 min
